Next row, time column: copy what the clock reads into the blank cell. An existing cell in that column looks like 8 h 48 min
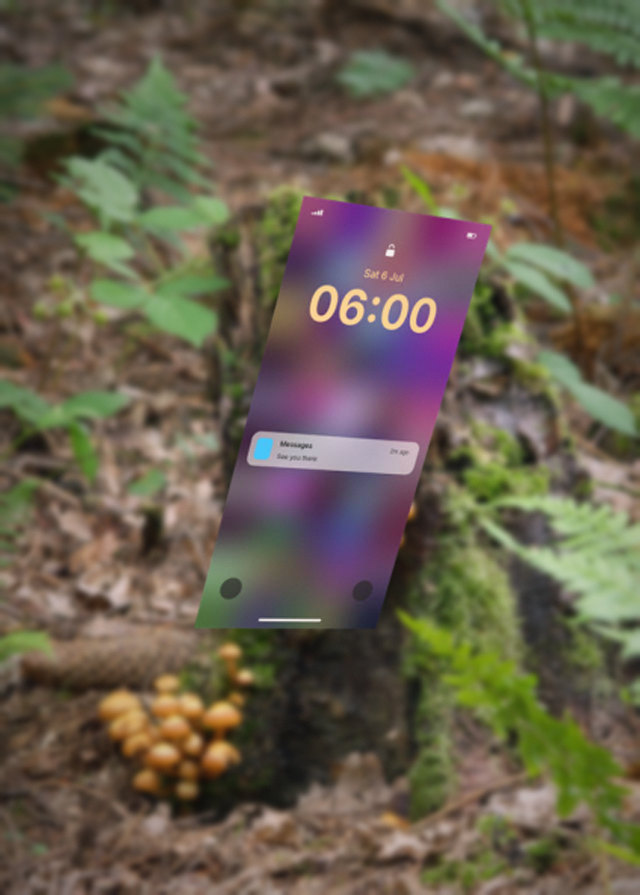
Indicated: 6 h 00 min
